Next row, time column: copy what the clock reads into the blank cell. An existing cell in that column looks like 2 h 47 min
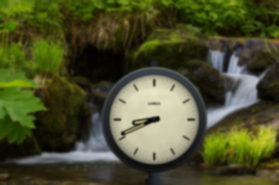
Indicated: 8 h 41 min
